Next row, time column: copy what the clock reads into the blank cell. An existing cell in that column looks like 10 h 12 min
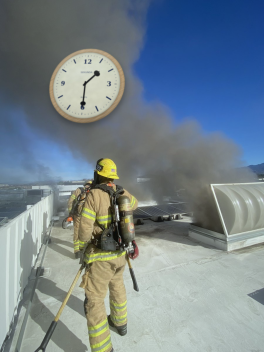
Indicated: 1 h 30 min
